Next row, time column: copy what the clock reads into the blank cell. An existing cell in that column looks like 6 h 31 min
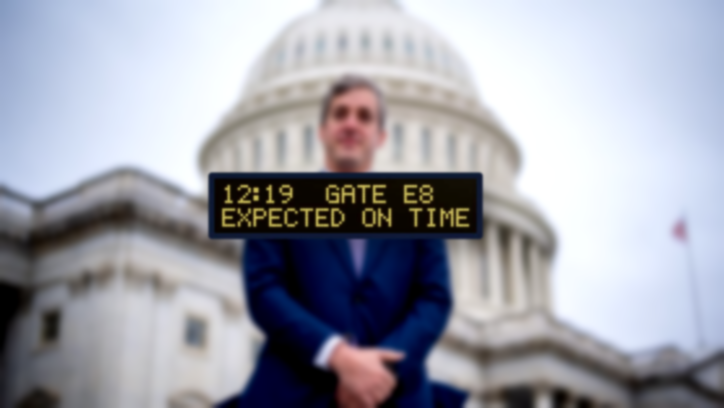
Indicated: 12 h 19 min
